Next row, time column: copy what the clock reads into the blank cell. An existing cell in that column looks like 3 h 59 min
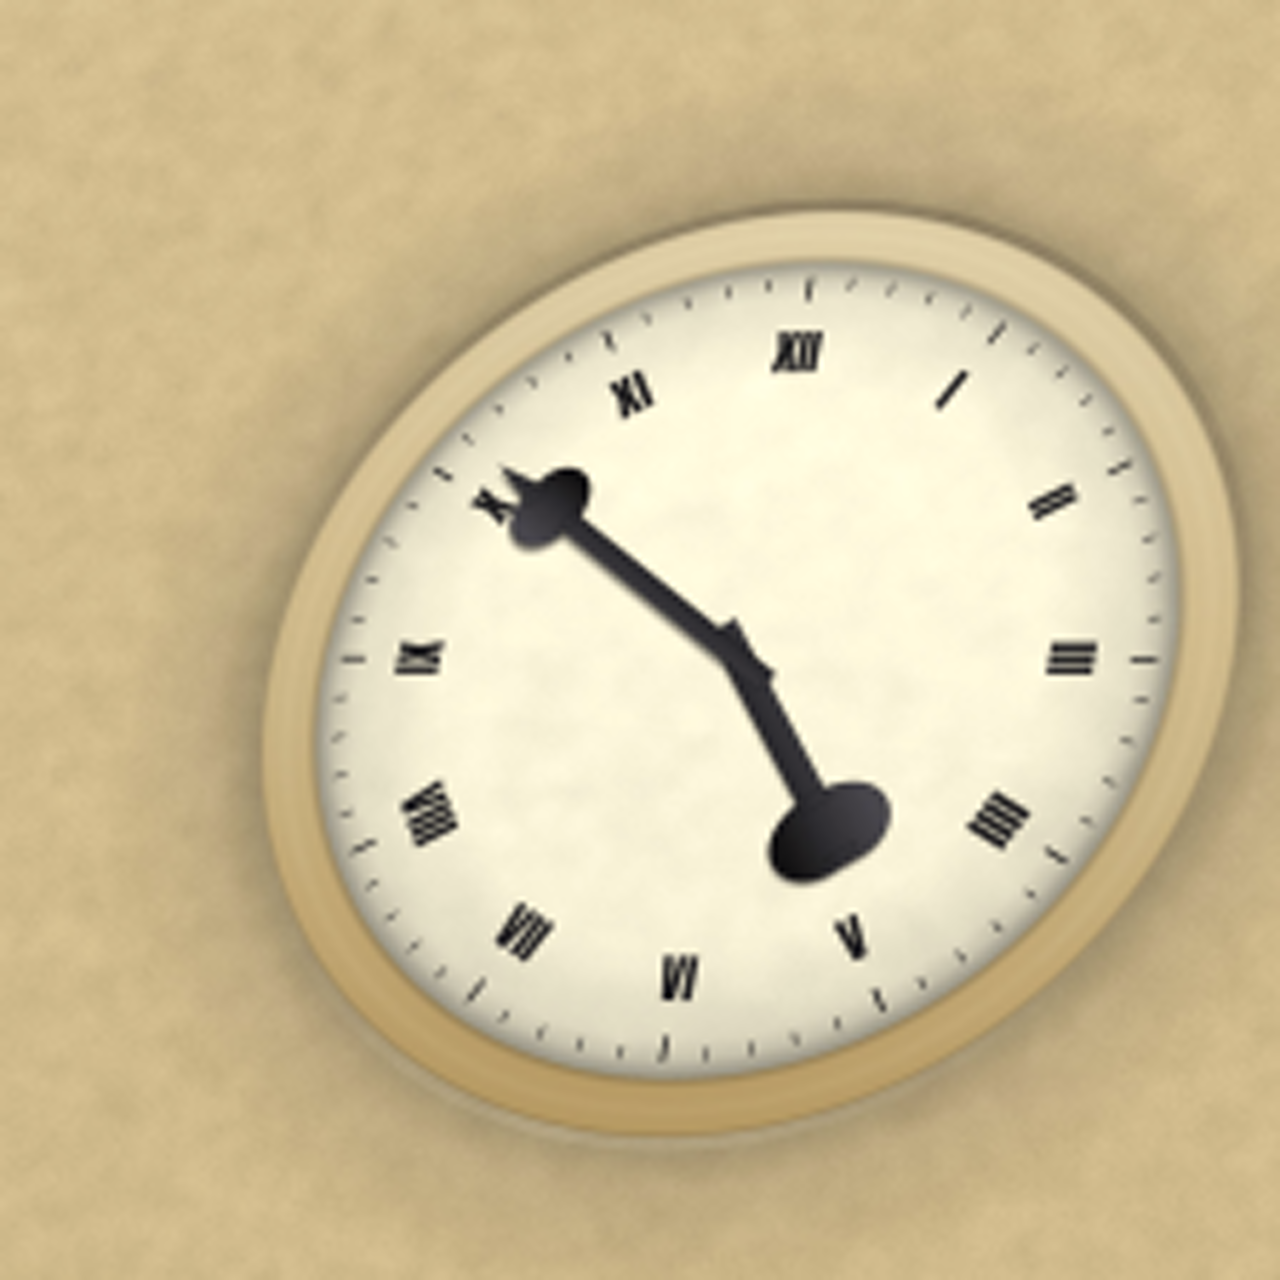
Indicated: 4 h 51 min
